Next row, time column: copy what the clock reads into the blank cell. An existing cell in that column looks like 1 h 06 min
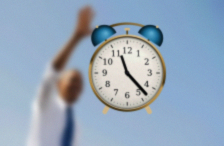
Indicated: 11 h 23 min
